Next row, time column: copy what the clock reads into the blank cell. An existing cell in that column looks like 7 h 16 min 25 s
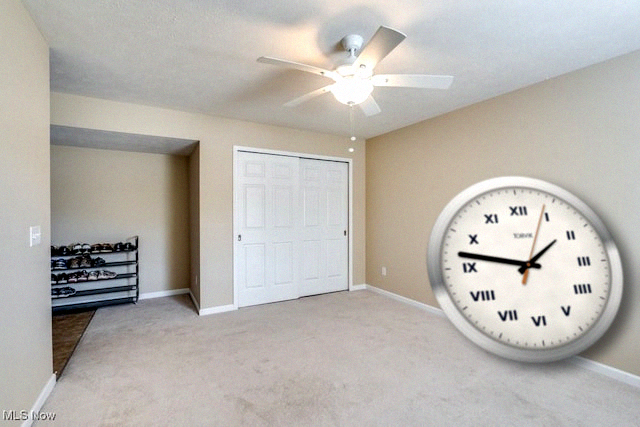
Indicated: 1 h 47 min 04 s
